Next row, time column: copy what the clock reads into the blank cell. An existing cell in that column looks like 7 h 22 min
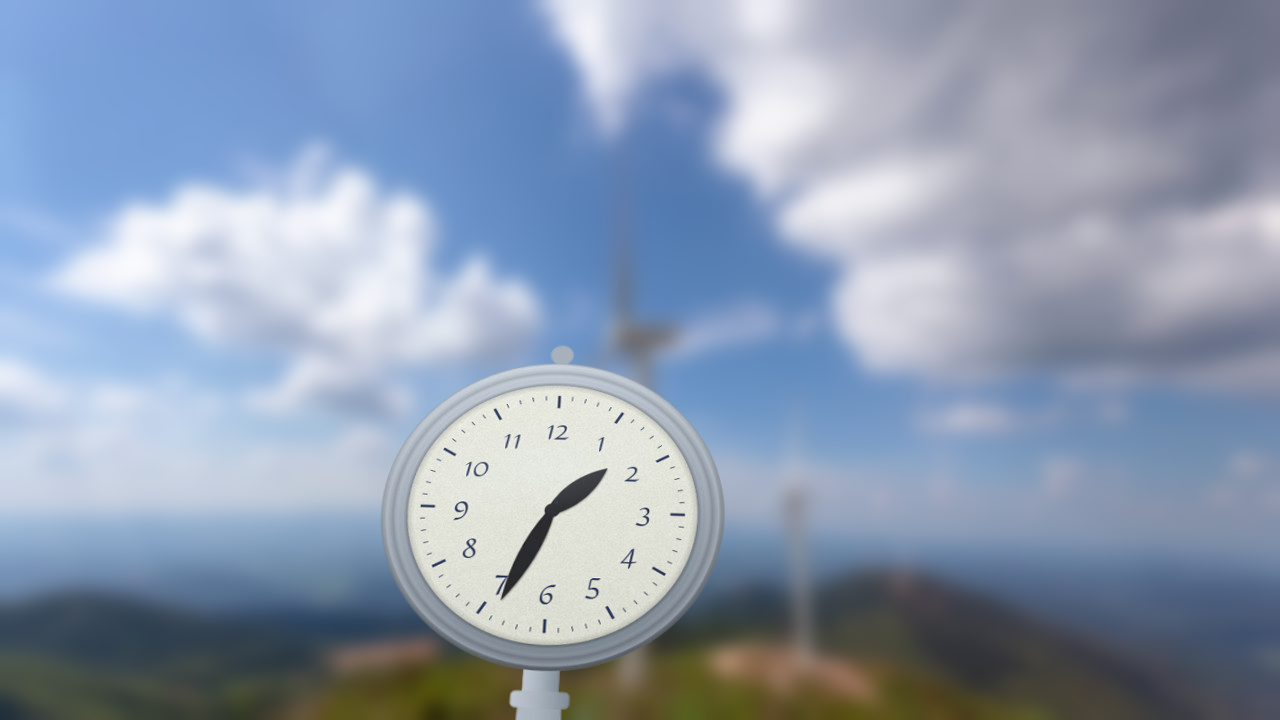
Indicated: 1 h 34 min
